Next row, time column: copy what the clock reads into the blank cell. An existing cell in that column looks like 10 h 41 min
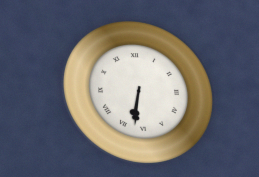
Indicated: 6 h 32 min
